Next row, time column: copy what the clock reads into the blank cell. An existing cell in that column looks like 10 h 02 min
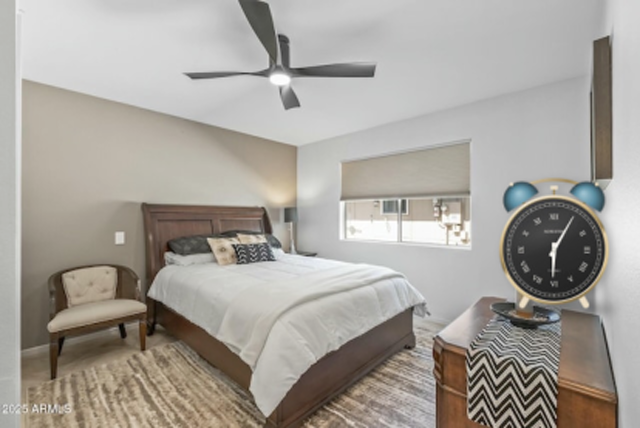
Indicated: 6 h 05 min
